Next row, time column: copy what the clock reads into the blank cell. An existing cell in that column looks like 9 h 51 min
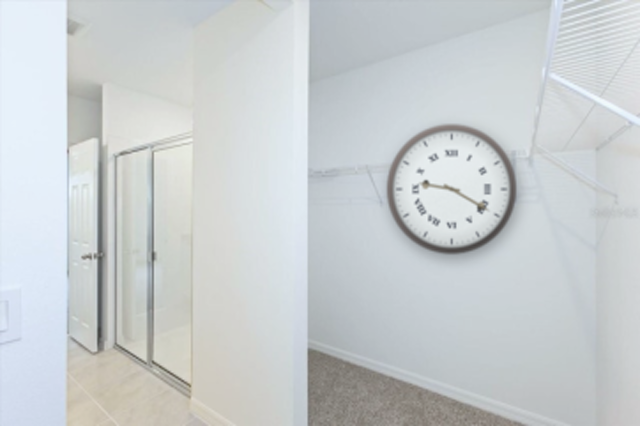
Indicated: 9 h 20 min
